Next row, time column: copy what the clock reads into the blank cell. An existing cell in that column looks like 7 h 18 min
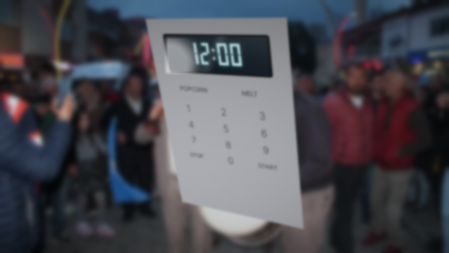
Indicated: 12 h 00 min
